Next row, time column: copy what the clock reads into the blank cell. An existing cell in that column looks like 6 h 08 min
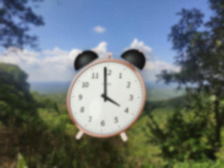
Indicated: 3 h 59 min
